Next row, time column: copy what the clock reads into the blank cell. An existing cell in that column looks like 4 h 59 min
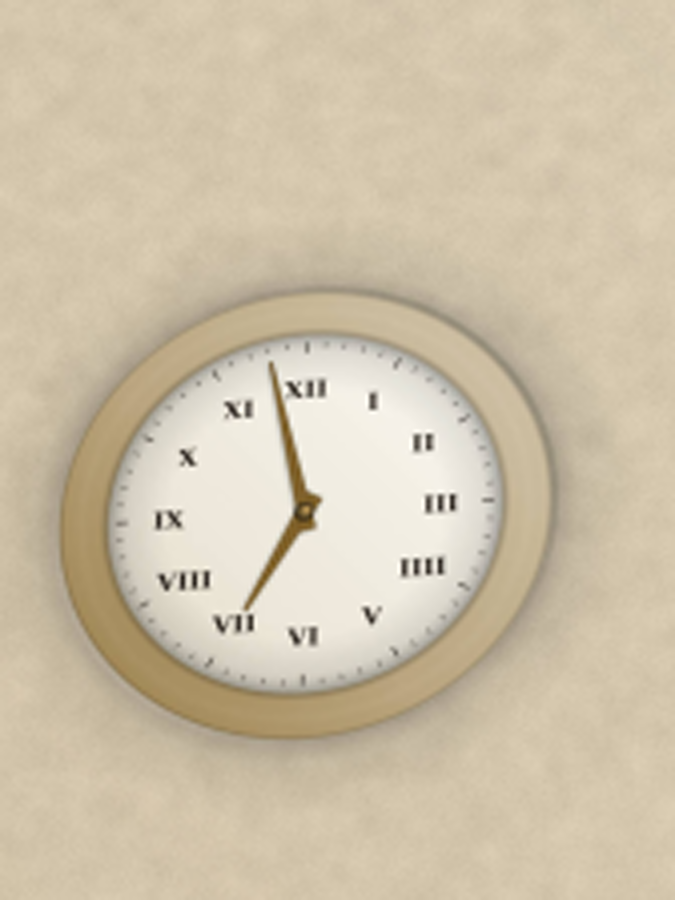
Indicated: 6 h 58 min
